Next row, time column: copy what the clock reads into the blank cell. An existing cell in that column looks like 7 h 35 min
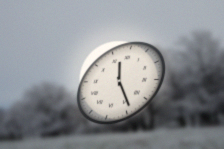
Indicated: 11 h 24 min
